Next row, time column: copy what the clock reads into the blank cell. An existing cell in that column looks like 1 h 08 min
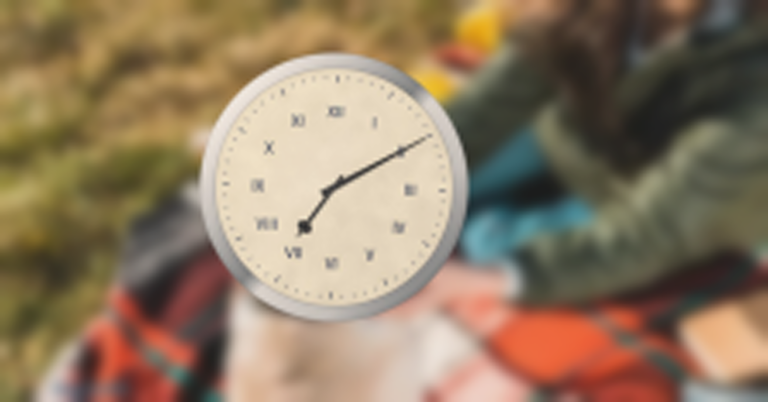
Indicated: 7 h 10 min
